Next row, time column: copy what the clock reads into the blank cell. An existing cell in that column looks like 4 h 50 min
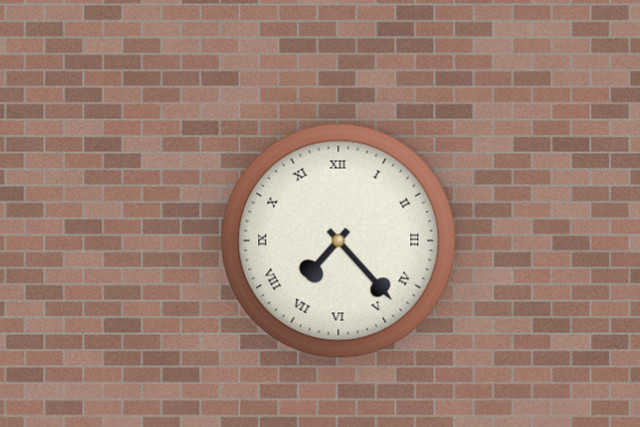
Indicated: 7 h 23 min
